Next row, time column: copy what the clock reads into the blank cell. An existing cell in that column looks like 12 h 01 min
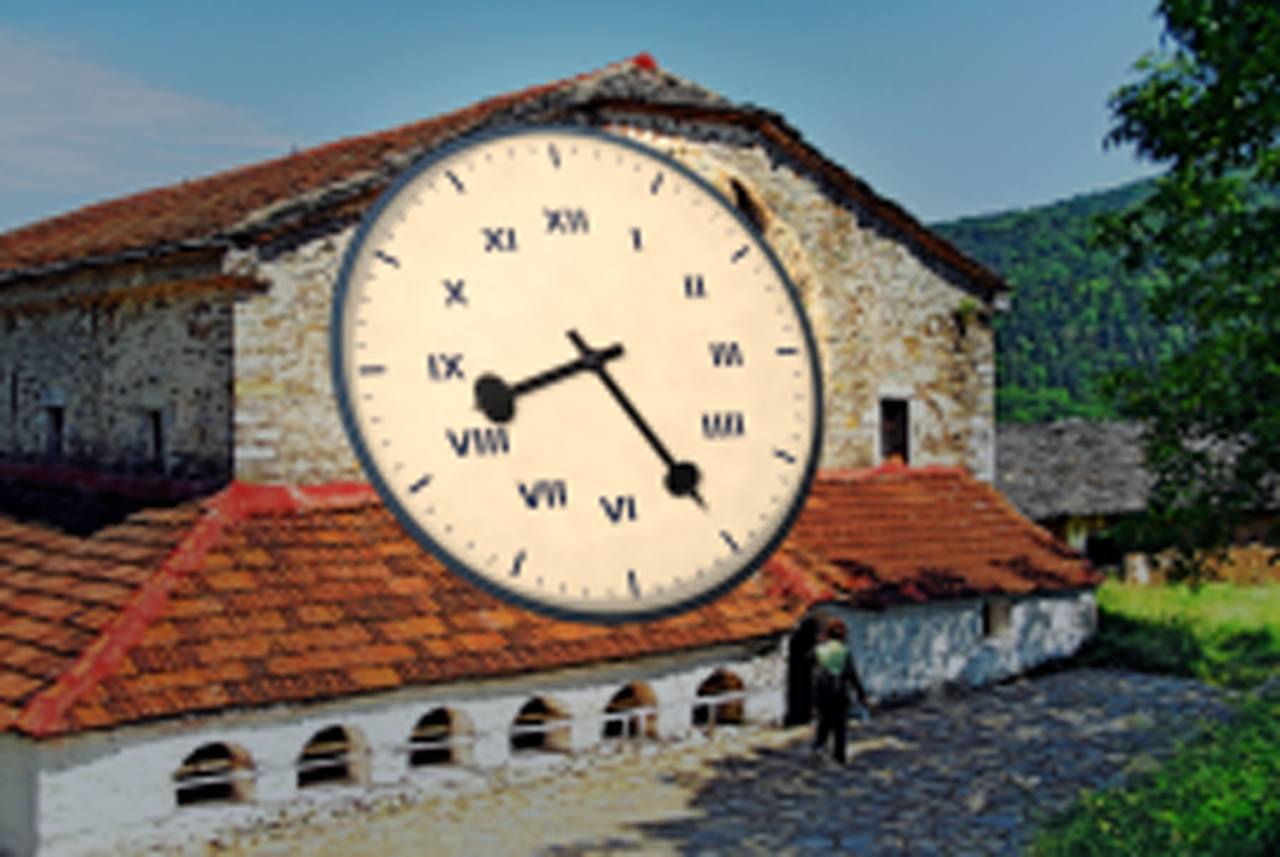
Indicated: 8 h 25 min
